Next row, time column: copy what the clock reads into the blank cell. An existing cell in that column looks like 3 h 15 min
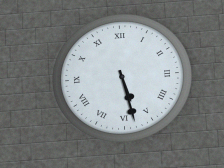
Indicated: 5 h 28 min
